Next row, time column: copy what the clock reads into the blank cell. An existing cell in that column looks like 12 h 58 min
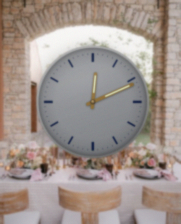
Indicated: 12 h 11 min
